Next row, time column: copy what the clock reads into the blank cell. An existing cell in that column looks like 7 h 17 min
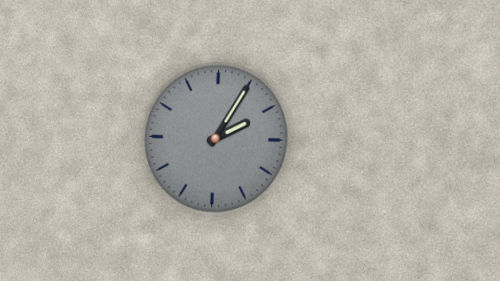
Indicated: 2 h 05 min
